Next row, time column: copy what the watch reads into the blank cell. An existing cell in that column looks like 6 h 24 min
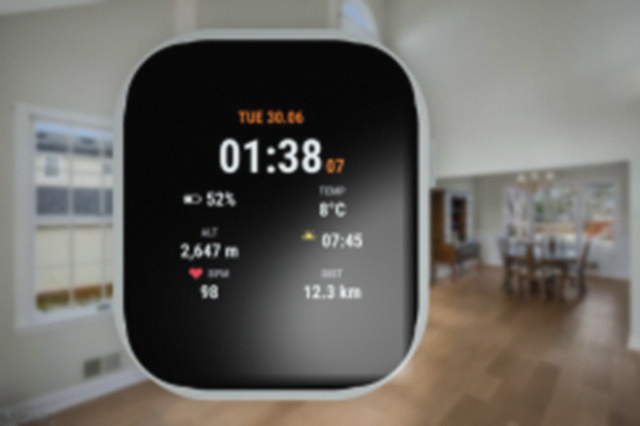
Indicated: 1 h 38 min
